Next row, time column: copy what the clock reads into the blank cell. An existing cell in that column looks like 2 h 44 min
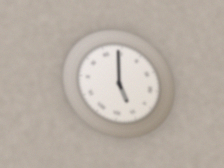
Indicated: 6 h 04 min
